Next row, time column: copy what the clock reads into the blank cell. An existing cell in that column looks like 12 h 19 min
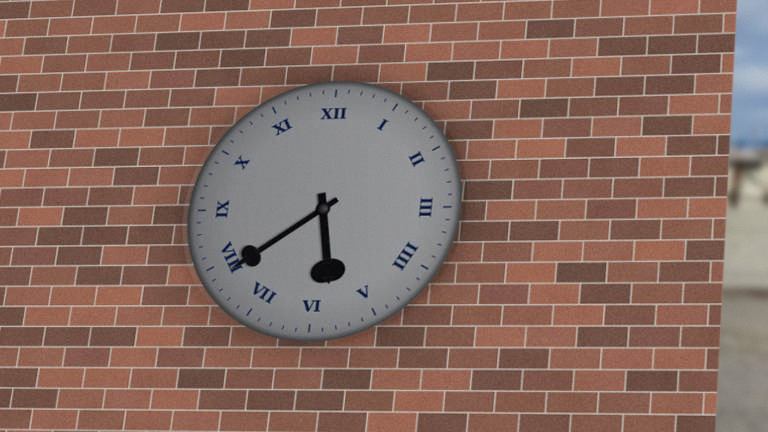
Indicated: 5 h 39 min
